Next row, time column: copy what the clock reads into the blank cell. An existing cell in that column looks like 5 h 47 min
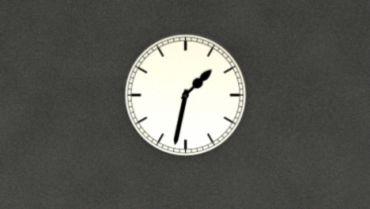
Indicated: 1 h 32 min
